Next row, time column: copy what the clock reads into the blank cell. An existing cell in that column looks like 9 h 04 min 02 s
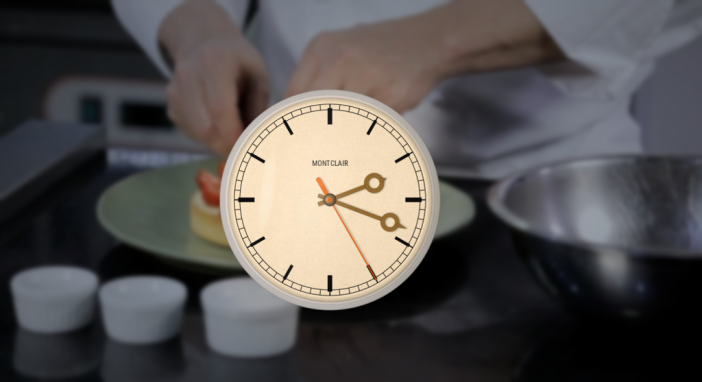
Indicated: 2 h 18 min 25 s
